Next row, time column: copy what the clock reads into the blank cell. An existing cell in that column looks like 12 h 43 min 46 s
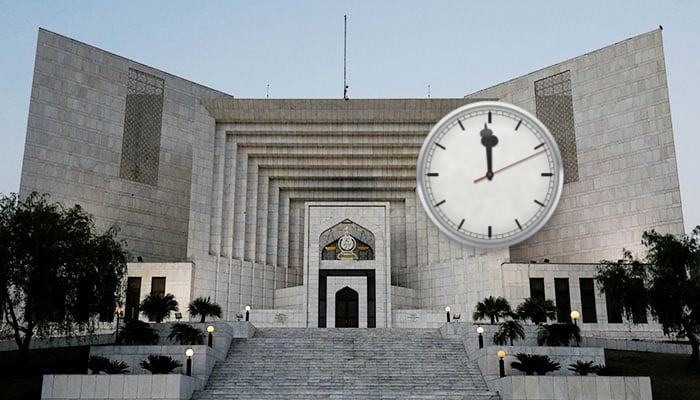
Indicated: 11 h 59 min 11 s
